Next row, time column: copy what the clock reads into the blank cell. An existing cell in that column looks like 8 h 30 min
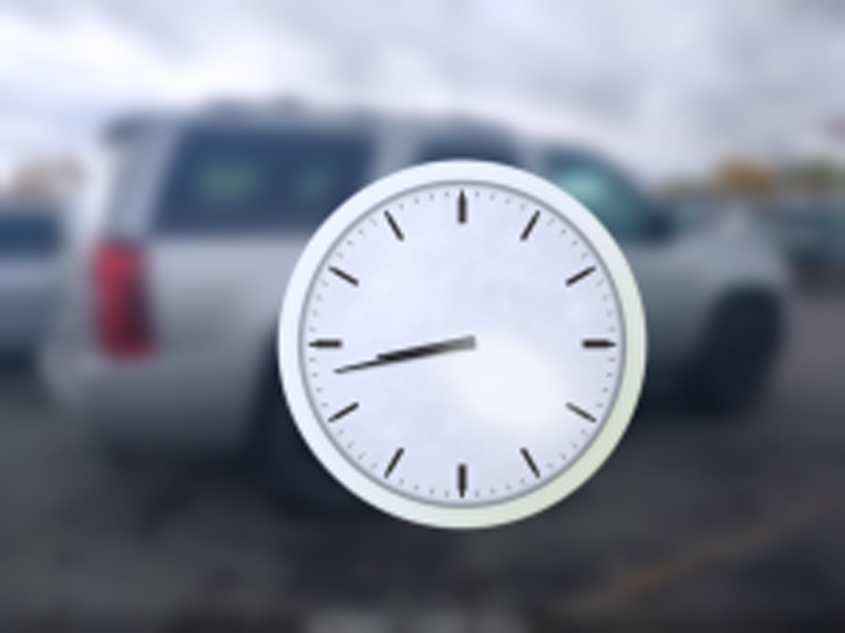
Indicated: 8 h 43 min
